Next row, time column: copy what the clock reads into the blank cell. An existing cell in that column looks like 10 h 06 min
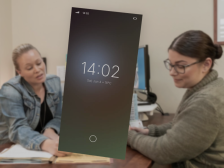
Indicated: 14 h 02 min
